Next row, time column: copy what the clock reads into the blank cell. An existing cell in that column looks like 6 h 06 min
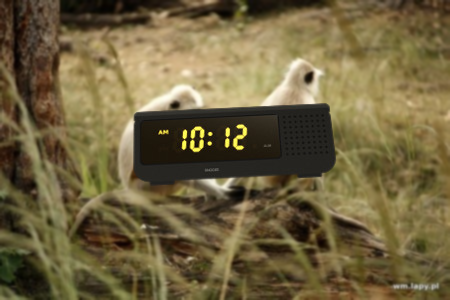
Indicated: 10 h 12 min
